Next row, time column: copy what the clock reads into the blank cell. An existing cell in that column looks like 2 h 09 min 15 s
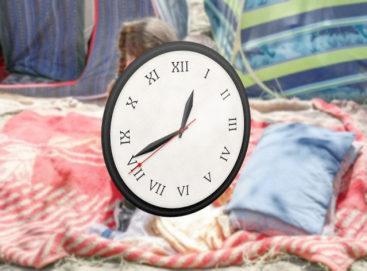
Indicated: 12 h 41 min 40 s
